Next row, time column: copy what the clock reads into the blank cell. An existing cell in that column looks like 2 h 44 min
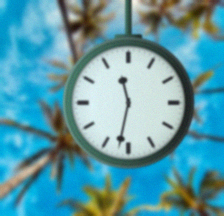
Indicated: 11 h 32 min
